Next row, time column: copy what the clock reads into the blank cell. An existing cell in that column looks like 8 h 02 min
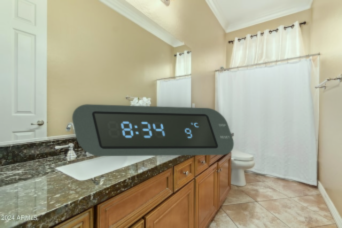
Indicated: 8 h 34 min
